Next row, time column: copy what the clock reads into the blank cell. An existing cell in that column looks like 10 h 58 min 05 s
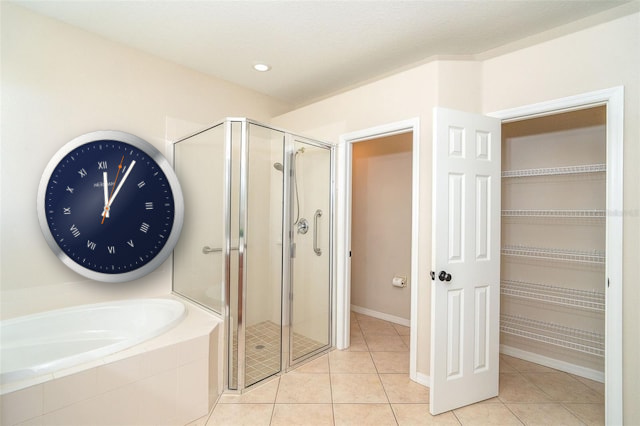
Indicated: 12 h 06 min 04 s
